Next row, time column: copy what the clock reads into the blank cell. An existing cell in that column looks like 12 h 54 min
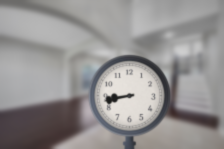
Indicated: 8 h 43 min
